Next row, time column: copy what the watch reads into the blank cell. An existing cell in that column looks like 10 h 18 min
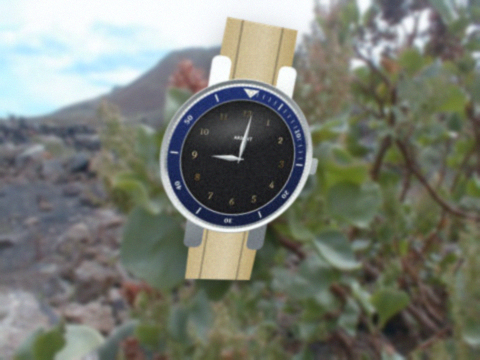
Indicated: 9 h 01 min
